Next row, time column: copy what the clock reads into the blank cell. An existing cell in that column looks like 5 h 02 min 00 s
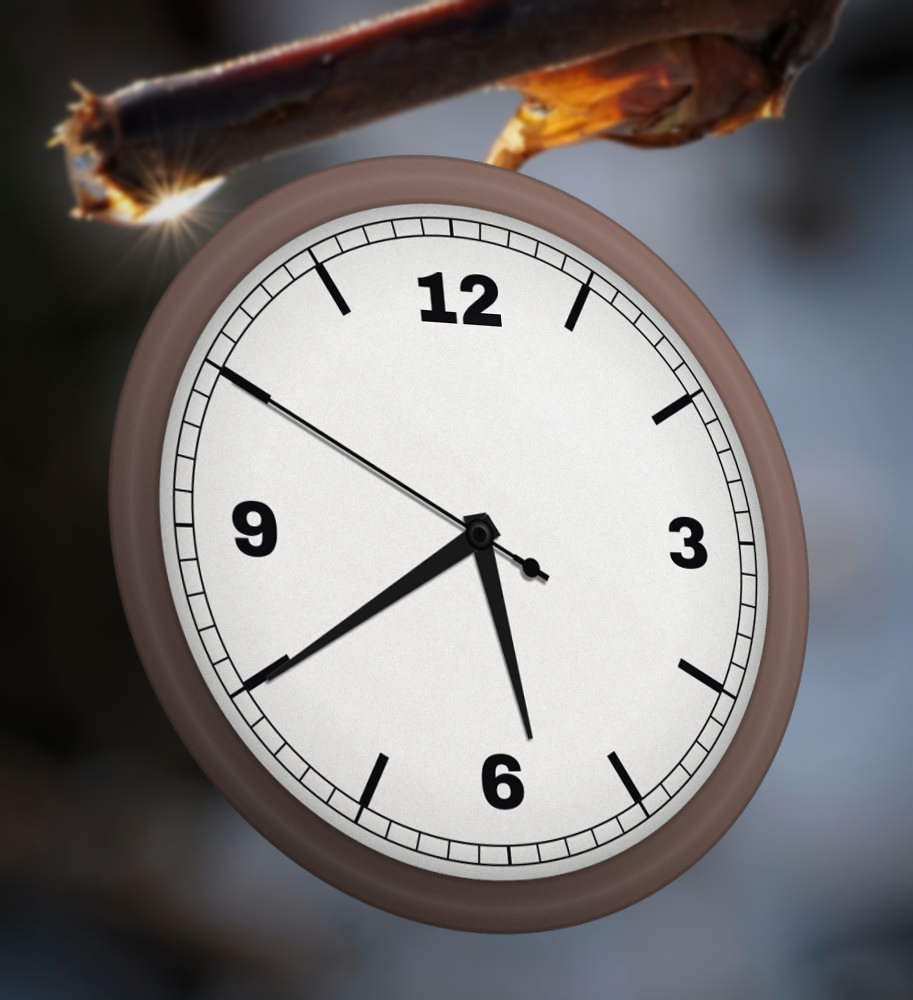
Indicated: 5 h 39 min 50 s
